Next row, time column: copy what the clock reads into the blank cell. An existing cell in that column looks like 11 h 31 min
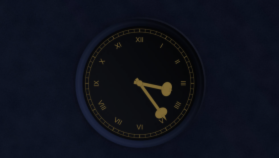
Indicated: 3 h 24 min
